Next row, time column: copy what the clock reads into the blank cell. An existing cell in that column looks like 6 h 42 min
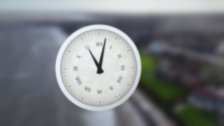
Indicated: 11 h 02 min
